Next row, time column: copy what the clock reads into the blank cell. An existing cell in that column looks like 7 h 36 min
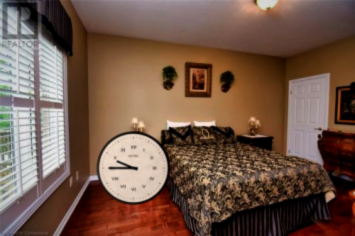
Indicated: 9 h 45 min
